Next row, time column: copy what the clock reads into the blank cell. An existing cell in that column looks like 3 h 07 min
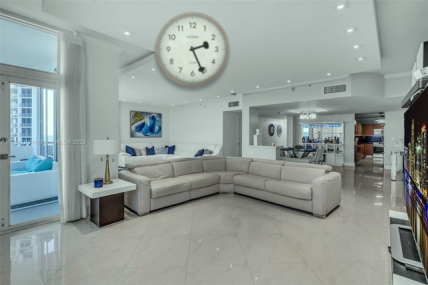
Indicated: 2 h 26 min
